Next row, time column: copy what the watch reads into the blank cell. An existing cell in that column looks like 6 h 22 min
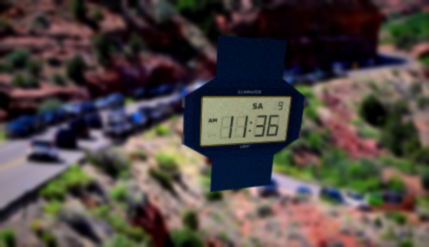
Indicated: 11 h 36 min
